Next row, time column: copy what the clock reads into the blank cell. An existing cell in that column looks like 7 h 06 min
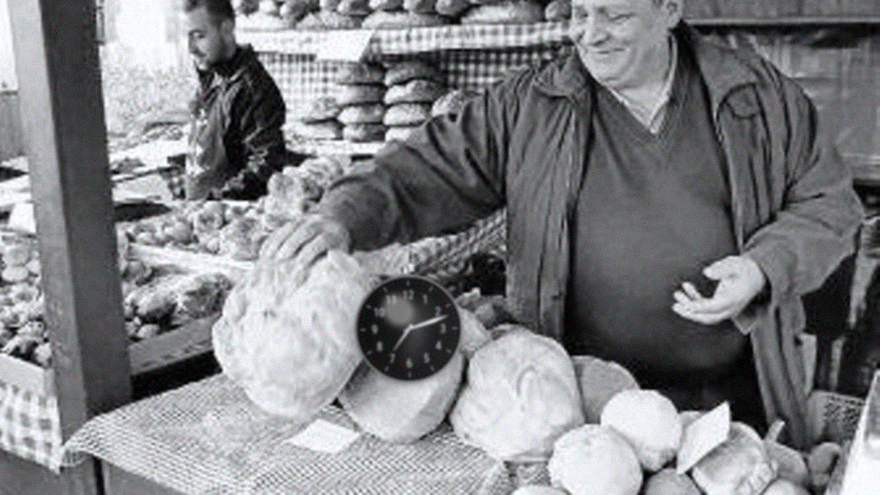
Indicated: 7 h 12 min
